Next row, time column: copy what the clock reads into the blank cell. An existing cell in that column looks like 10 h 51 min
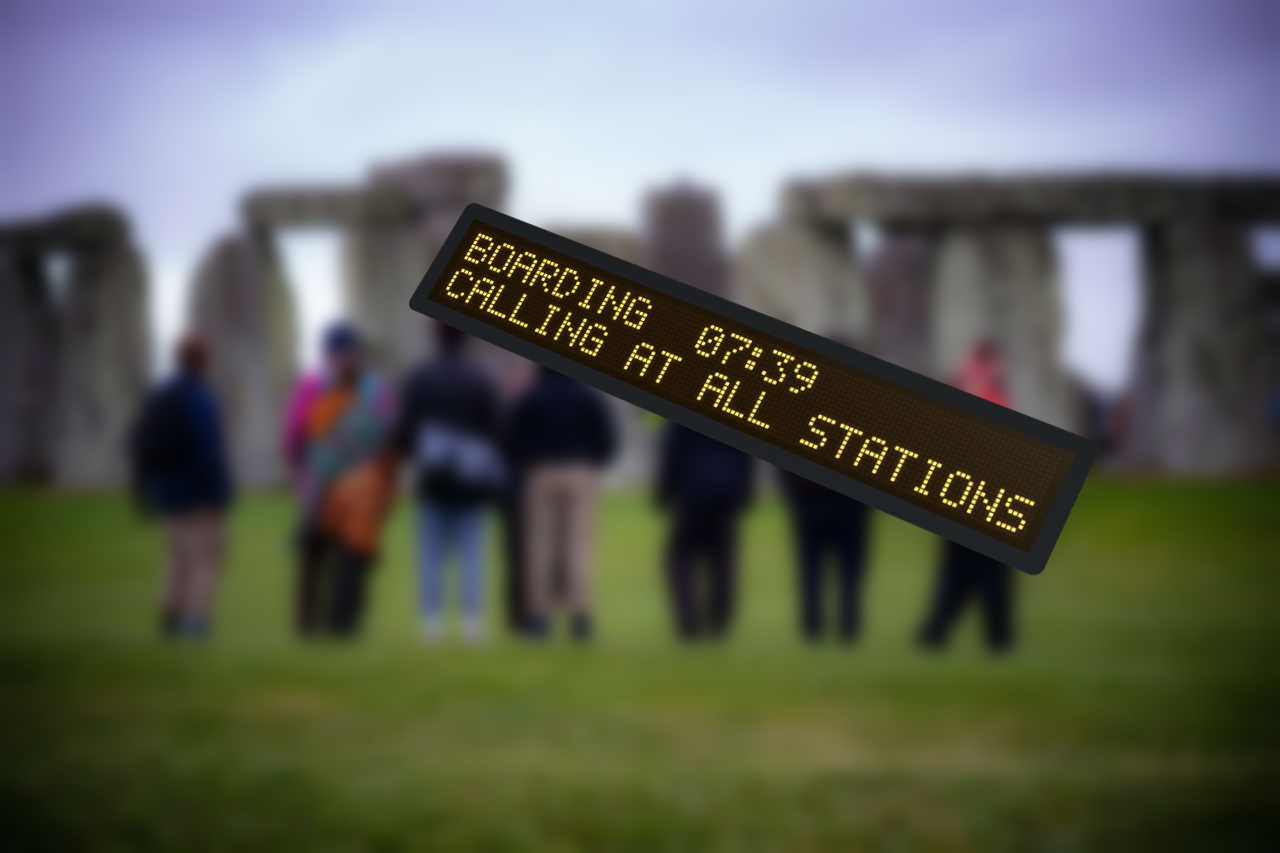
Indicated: 7 h 39 min
